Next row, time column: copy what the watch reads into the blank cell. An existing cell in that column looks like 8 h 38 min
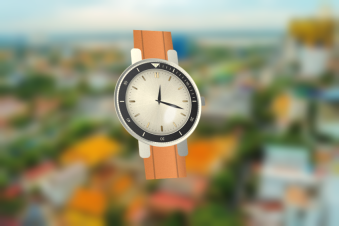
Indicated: 12 h 18 min
